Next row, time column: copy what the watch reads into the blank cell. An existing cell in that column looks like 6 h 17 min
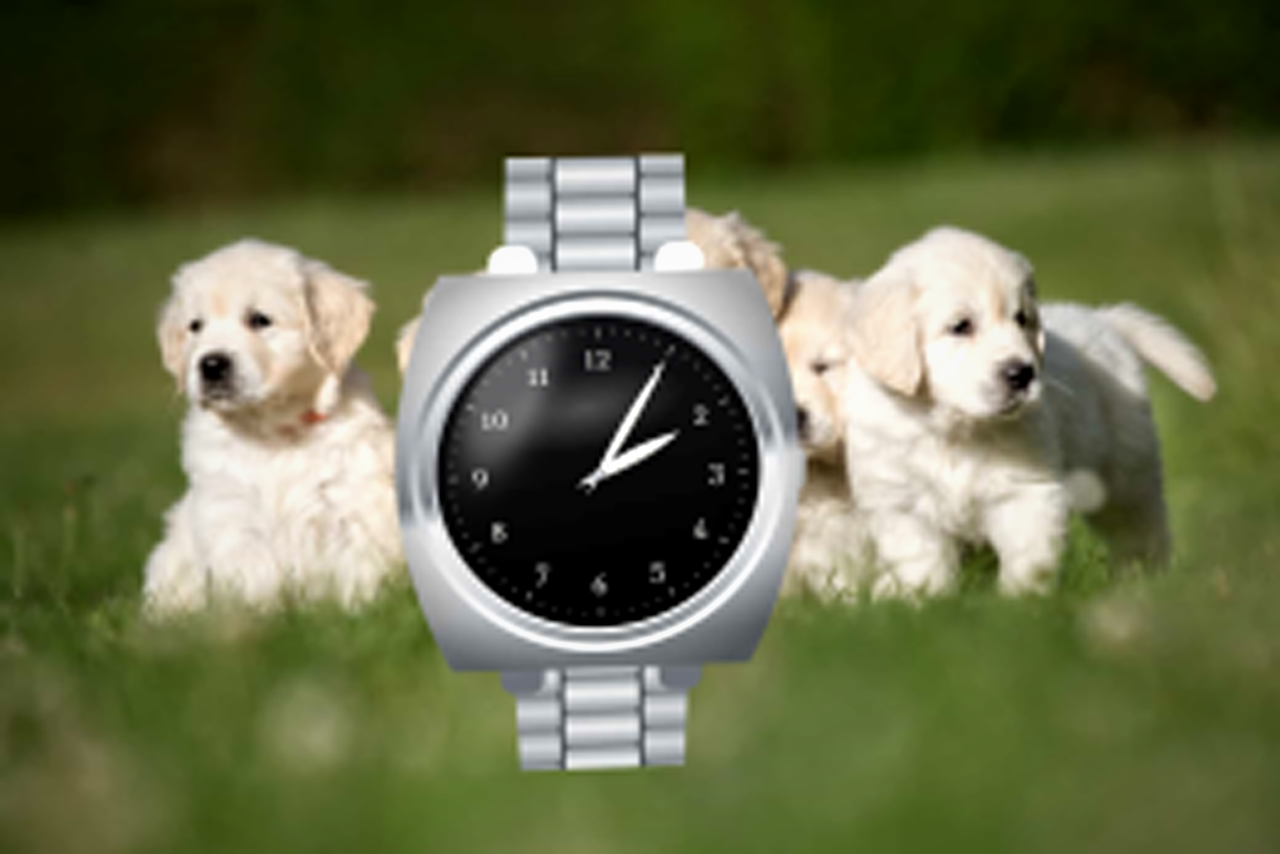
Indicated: 2 h 05 min
